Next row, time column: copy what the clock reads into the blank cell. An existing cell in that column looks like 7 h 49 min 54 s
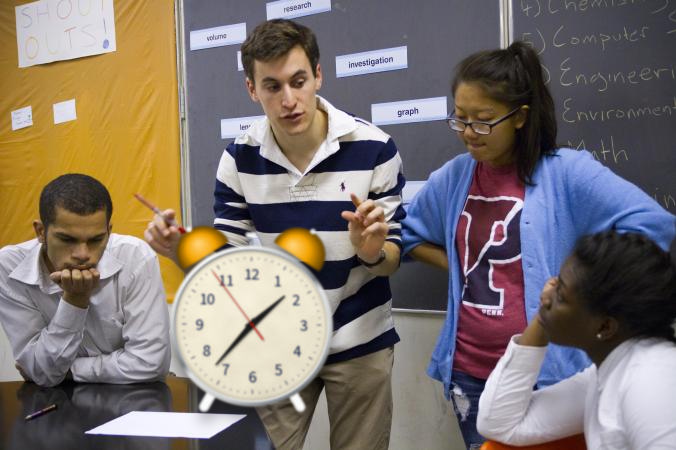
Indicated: 1 h 36 min 54 s
